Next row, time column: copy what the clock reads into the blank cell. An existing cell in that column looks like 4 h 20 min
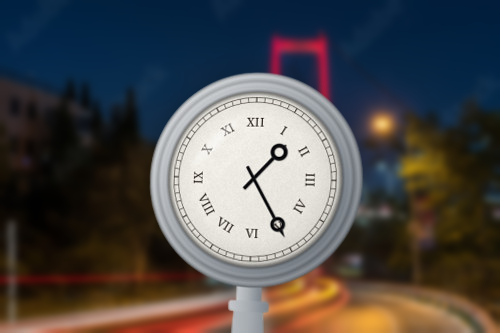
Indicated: 1 h 25 min
